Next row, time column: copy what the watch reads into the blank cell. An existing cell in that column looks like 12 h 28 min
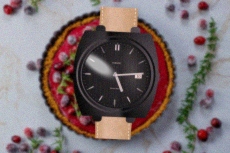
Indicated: 5 h 14 min
